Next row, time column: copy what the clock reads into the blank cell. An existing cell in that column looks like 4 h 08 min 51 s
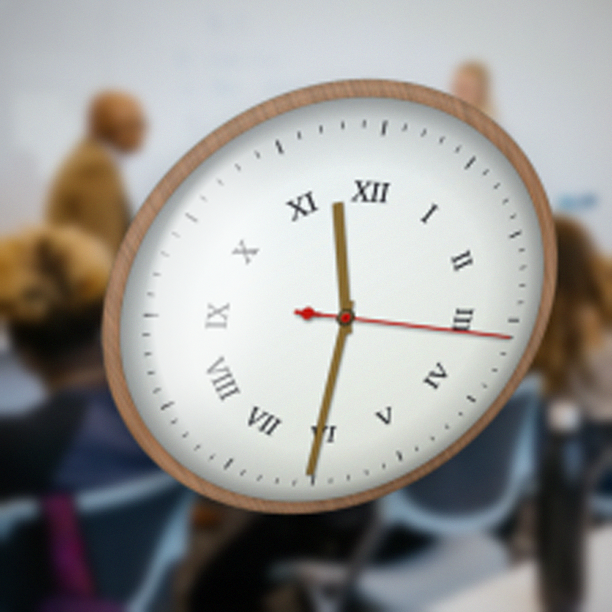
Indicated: 11 h 30 min 16 s
